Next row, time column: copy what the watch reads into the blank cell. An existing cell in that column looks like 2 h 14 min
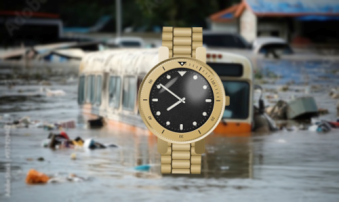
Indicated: 7 h 51 min
